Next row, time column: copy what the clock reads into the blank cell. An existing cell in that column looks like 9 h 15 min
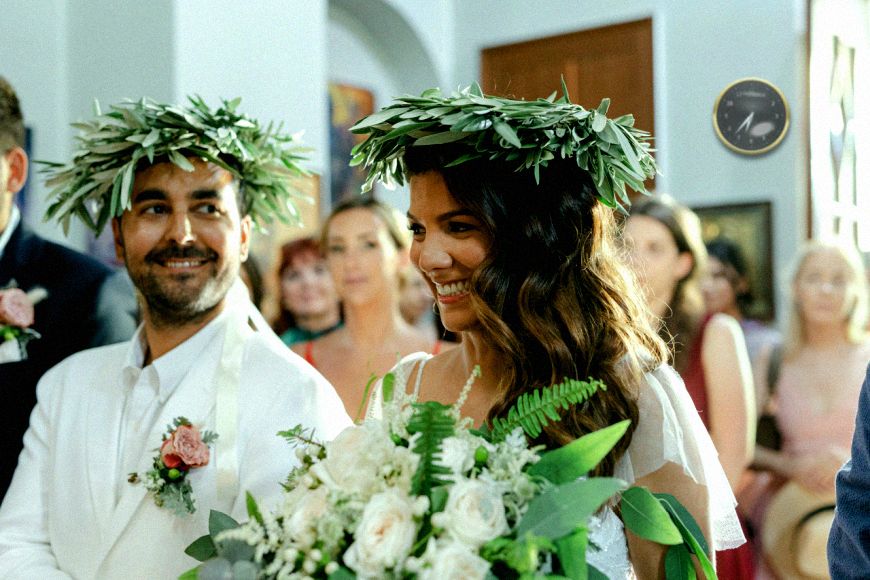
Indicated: 6 h 37 min
